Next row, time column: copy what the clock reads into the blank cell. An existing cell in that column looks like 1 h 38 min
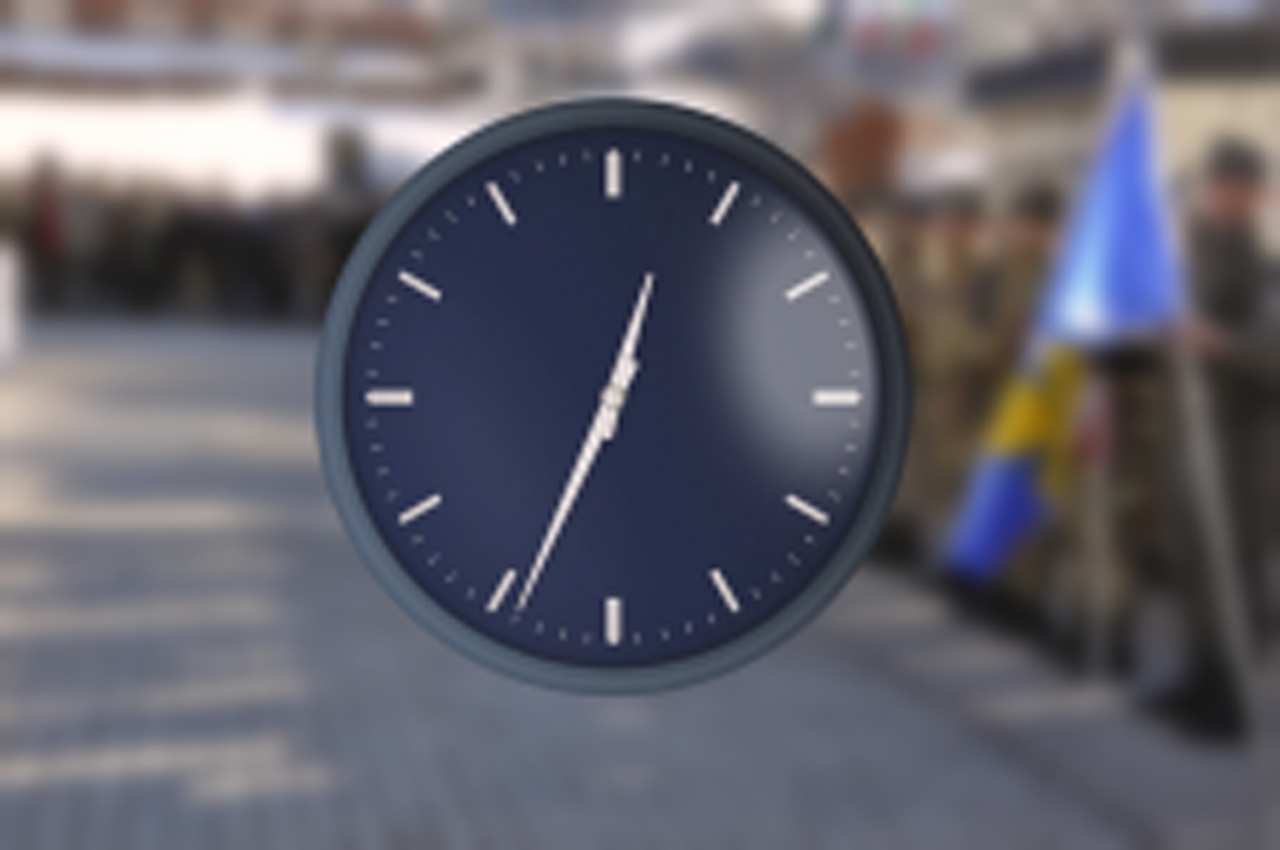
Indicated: 12 h 34 min
